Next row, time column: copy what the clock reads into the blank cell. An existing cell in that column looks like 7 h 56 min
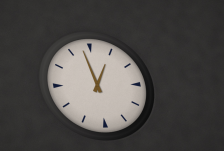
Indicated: 12 h 58 min
